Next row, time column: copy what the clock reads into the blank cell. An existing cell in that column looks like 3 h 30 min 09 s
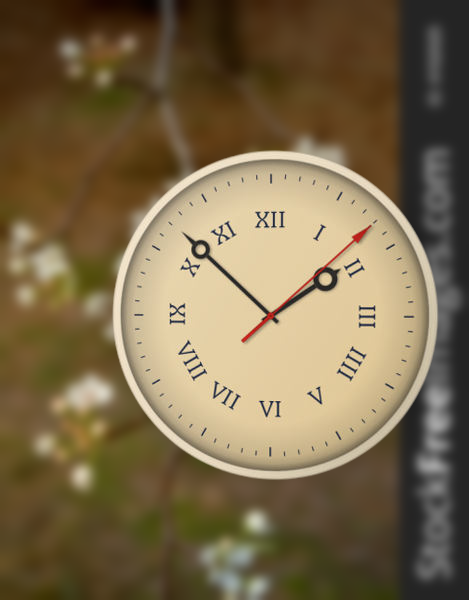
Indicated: 1 h 52 min 08 s
